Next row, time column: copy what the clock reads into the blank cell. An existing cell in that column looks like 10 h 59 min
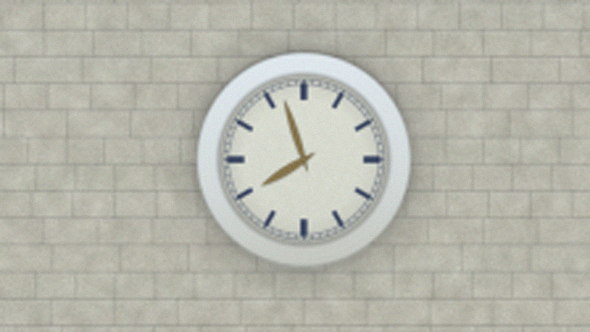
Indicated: 7 h 57 min
